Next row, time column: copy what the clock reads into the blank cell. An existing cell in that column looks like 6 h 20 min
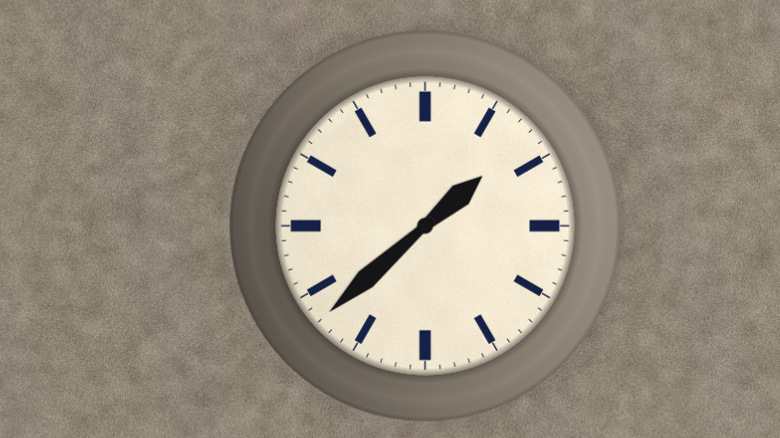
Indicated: 1 h 38 min
